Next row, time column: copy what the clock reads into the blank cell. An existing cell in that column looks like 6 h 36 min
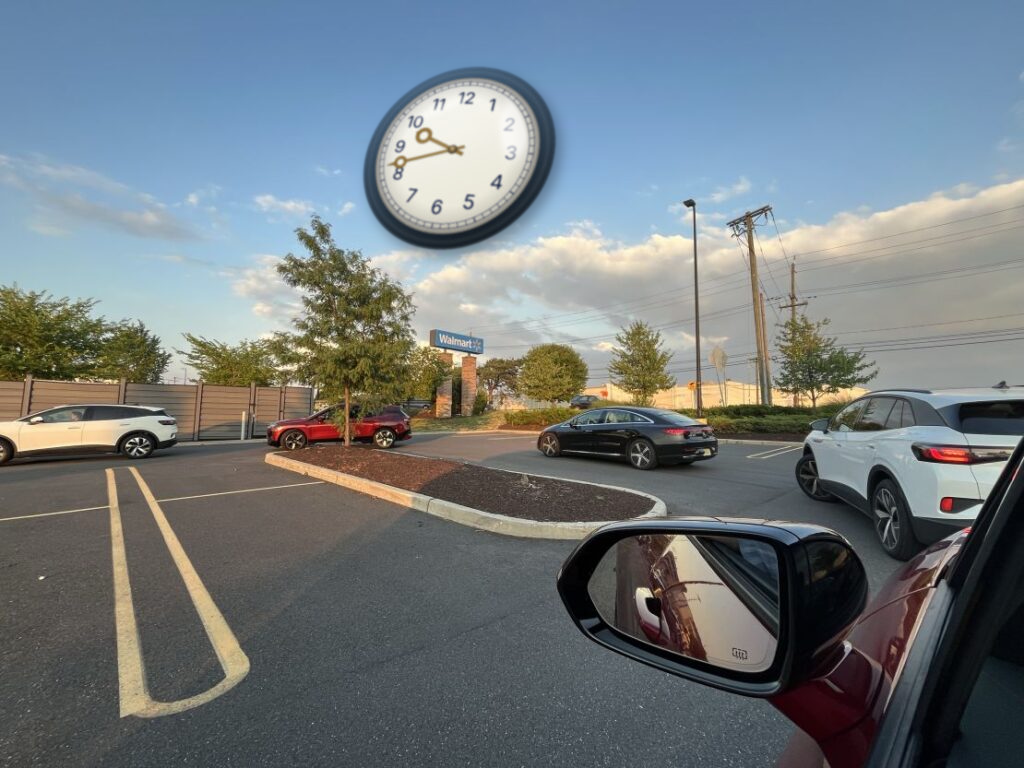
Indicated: 9 h 42 min
